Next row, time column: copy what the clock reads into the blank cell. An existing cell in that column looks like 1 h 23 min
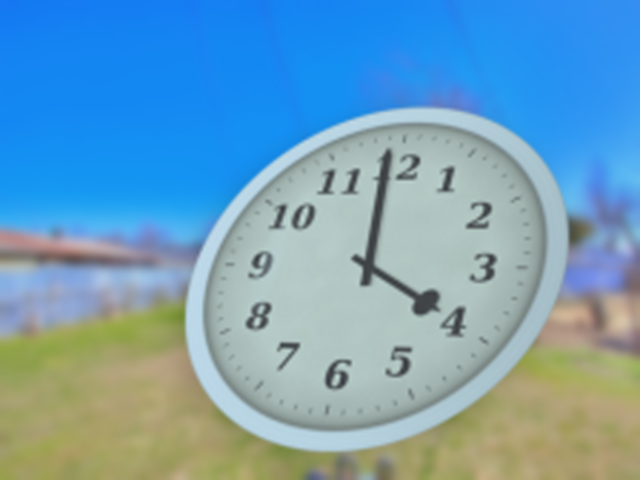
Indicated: 3 h 59 min
